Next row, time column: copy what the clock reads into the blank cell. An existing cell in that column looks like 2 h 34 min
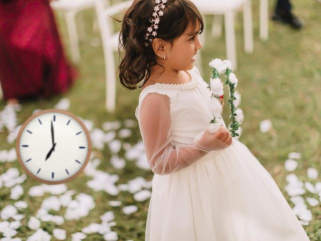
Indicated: 6 h 59 min
